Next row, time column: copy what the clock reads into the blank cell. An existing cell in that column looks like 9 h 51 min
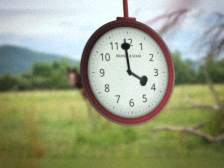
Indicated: 3 h 59 min
